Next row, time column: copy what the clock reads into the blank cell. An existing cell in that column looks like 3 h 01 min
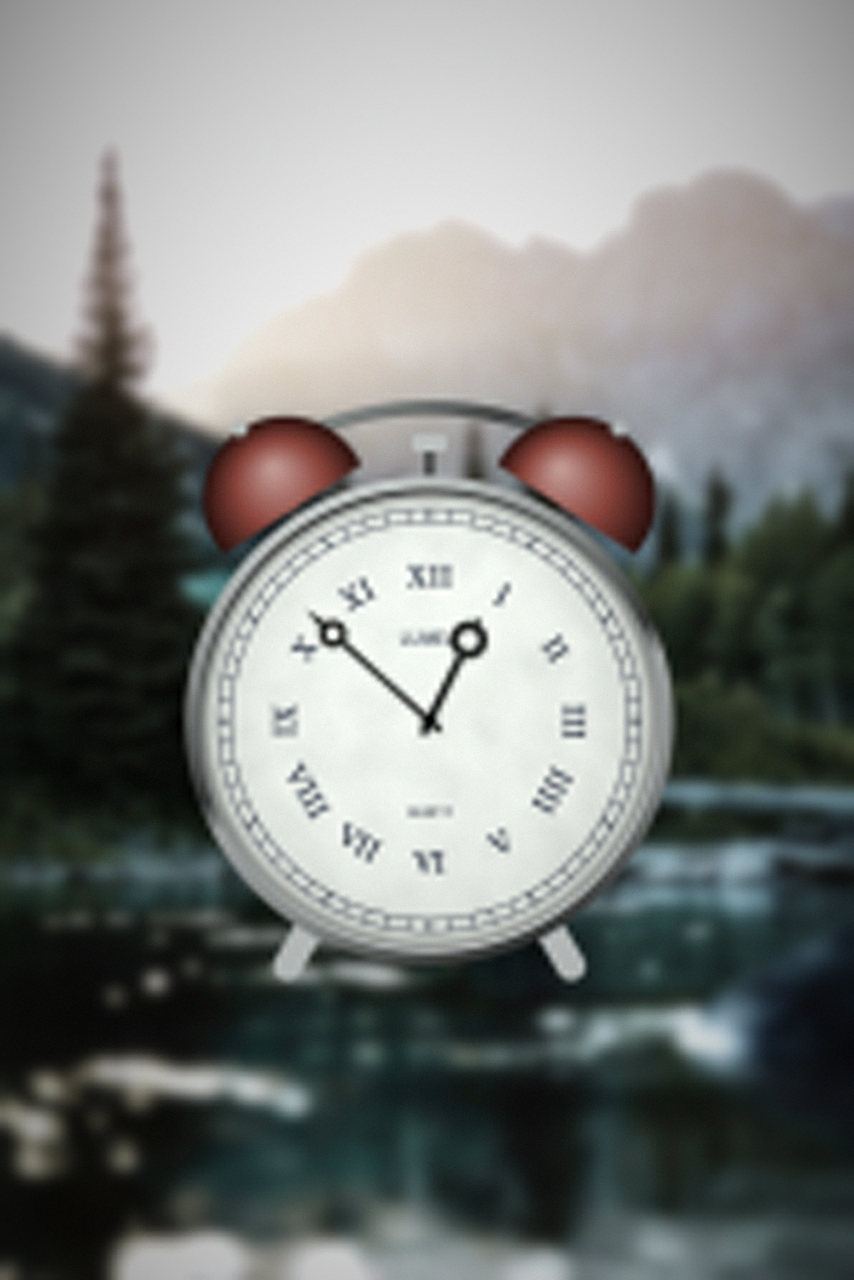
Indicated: 12 h 52 min
